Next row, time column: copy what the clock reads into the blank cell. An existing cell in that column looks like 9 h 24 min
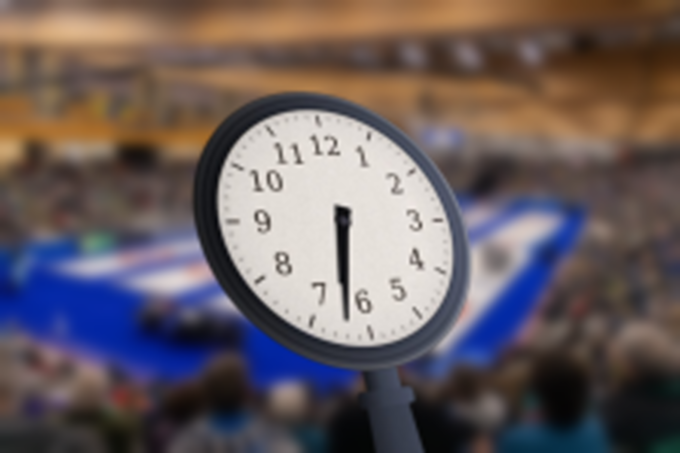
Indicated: 6 h 32 min
